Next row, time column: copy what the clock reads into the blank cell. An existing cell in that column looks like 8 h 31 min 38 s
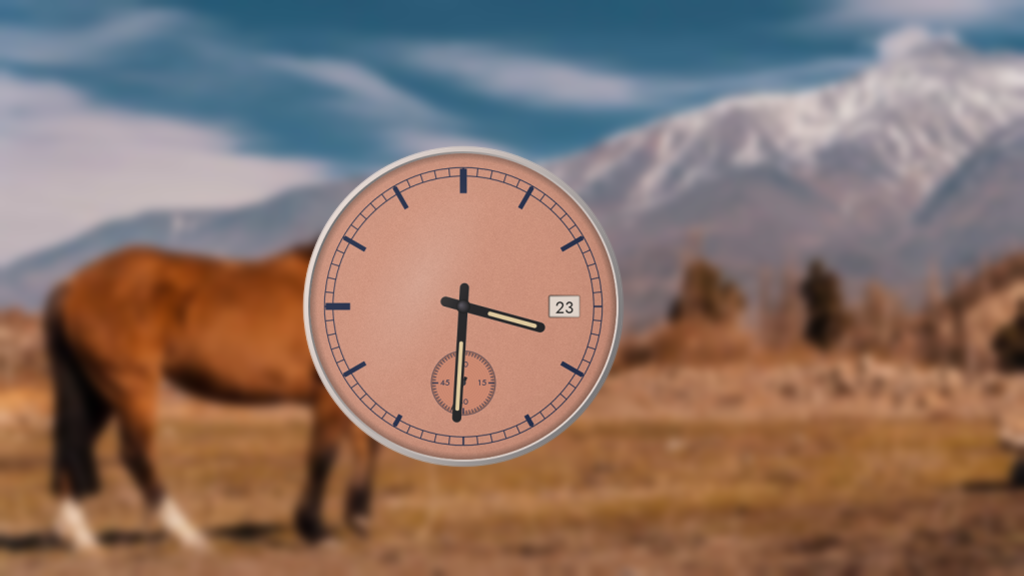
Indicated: 3 h 30 min 34 s
